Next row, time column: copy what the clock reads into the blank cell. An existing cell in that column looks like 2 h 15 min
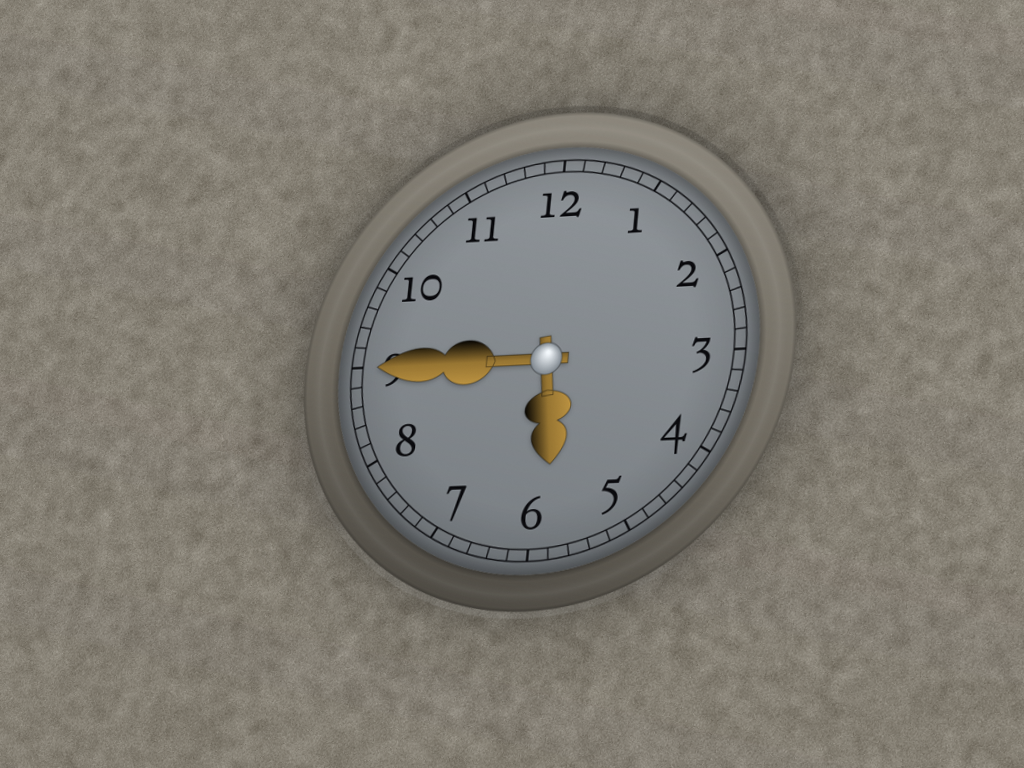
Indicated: 5 h 45 min
